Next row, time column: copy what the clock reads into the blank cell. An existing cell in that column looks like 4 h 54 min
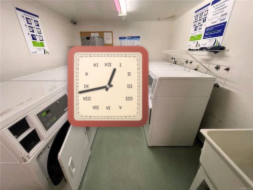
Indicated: 12 h 43 min
